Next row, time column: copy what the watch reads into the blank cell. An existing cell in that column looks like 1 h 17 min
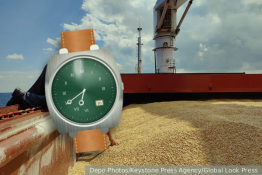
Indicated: 6 h 40 min
